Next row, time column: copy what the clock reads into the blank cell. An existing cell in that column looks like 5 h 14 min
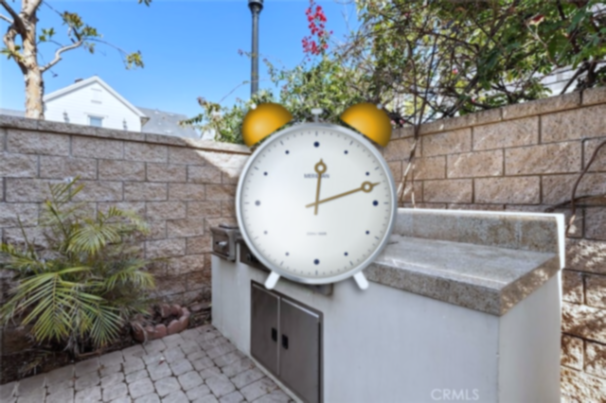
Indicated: 12 h 12 min
